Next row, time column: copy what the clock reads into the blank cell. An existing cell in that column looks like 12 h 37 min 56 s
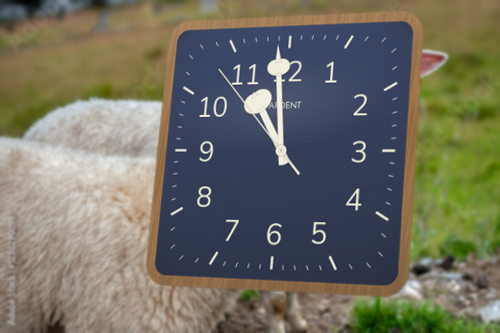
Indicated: 10 h 58 min 53 s
